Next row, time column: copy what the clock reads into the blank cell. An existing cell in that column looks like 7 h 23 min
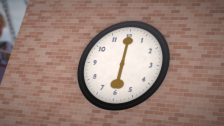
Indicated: 6 h 00 min
